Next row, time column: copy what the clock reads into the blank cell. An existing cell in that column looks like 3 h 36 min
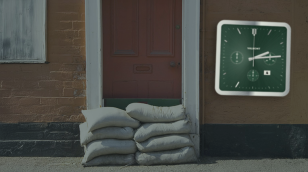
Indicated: 2 h 14 min
